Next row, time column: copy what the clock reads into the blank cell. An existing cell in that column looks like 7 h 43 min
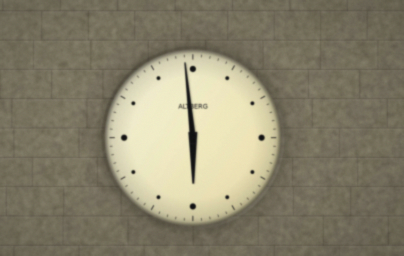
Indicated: 5 h 59 min
